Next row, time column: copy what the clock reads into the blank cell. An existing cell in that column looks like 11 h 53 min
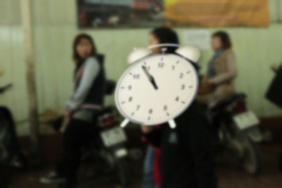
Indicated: 10 h 54 min
